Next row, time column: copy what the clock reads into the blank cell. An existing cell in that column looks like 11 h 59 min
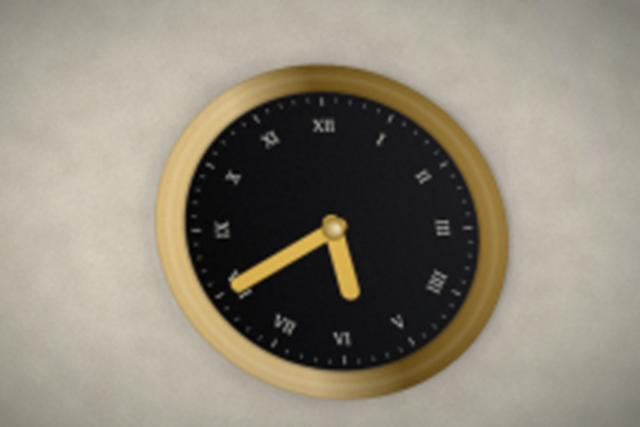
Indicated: 5 h 40 min
